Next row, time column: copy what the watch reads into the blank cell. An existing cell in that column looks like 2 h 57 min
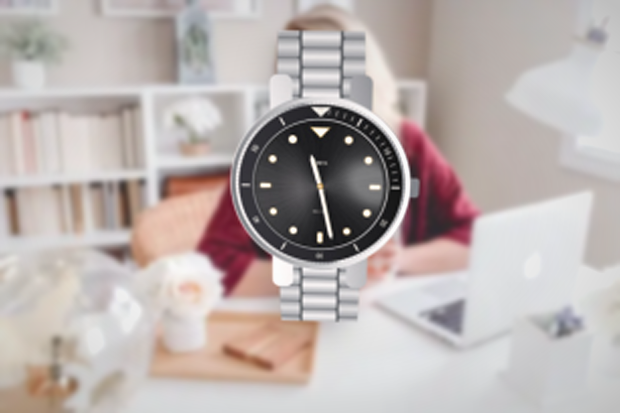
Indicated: 11 h 28 min
